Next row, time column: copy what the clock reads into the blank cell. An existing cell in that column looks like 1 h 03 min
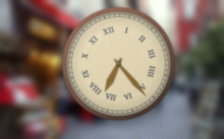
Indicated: 7 h 26 min
